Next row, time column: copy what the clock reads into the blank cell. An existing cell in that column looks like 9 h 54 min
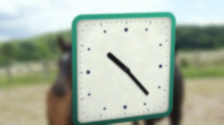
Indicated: 10 h 23 min
